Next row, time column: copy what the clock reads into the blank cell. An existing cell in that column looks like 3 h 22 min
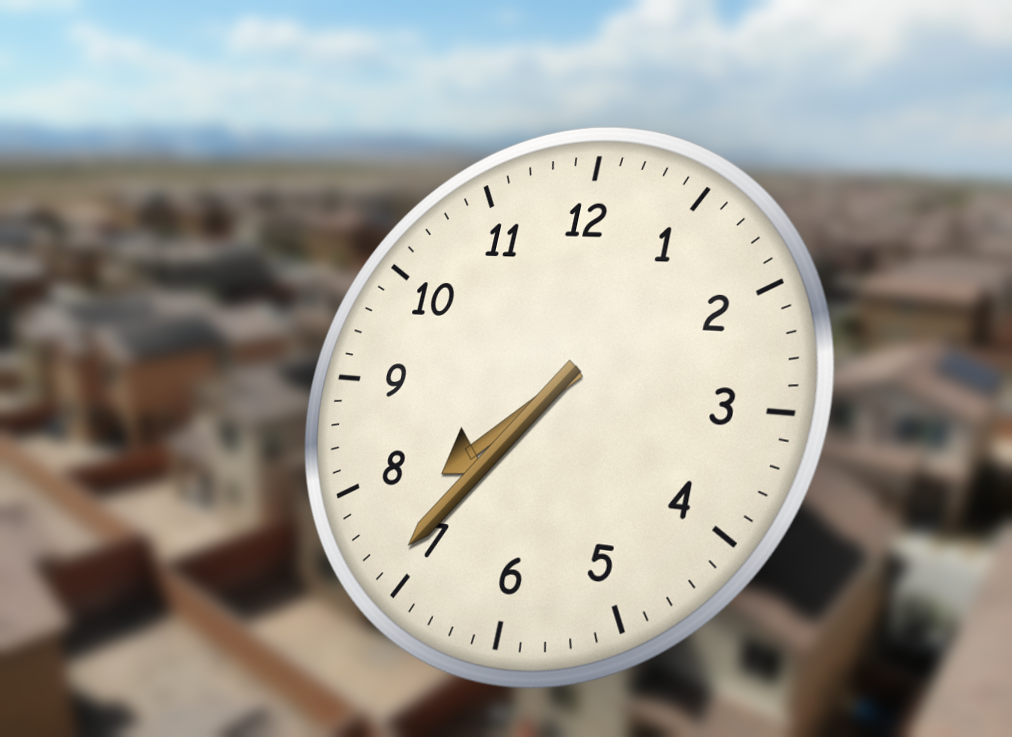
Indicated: 7 h 36 min
